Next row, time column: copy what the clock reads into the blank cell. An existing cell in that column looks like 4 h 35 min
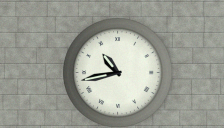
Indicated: 10 h 43 min
